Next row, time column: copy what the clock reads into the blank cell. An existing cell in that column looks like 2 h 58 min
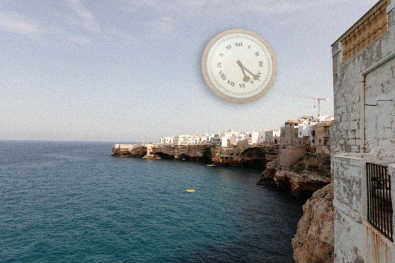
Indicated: 5 h 22 min
